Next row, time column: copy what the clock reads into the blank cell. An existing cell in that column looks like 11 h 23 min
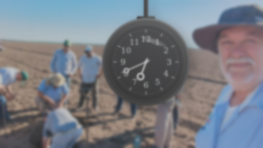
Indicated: 6 h 41 min
